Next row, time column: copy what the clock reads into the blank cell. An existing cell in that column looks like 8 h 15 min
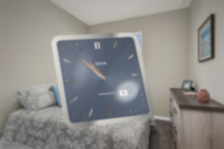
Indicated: 10 h 53 min
